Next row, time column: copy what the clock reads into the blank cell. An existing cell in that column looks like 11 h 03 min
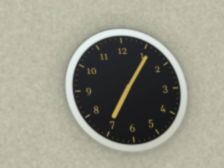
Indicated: 7 h 06 min
